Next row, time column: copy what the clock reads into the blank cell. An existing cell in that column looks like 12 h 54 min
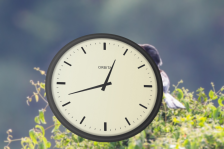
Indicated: 12 h 42 min
